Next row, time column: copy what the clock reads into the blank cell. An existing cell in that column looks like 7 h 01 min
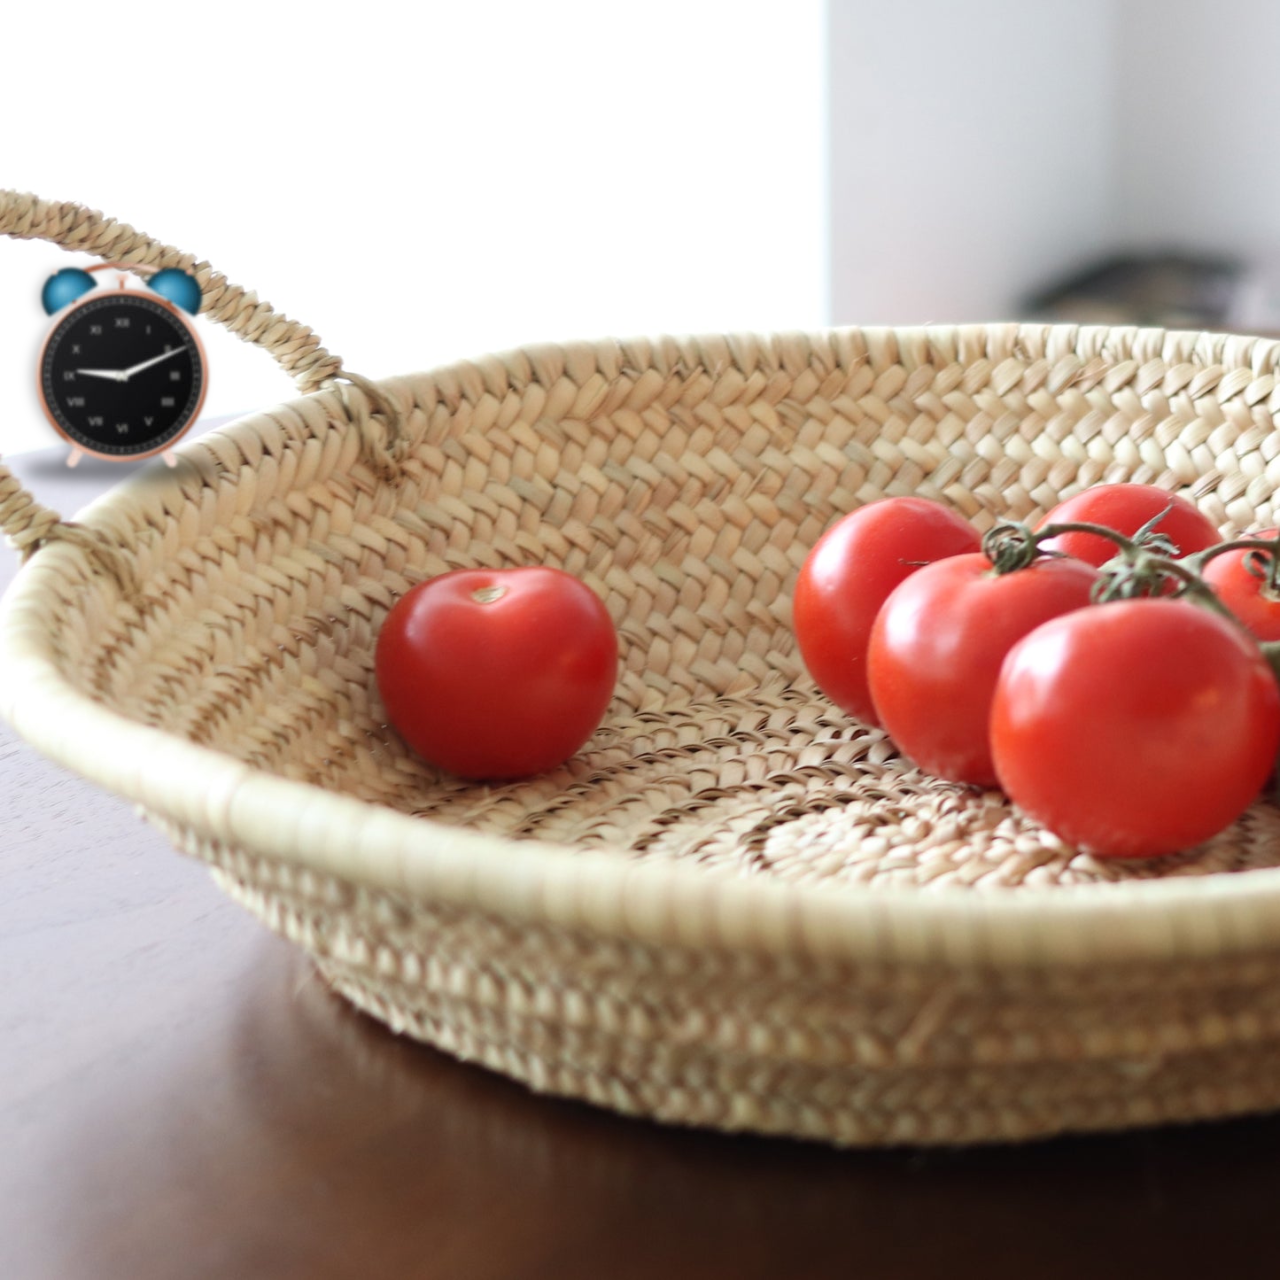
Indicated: 9 h 11 min
